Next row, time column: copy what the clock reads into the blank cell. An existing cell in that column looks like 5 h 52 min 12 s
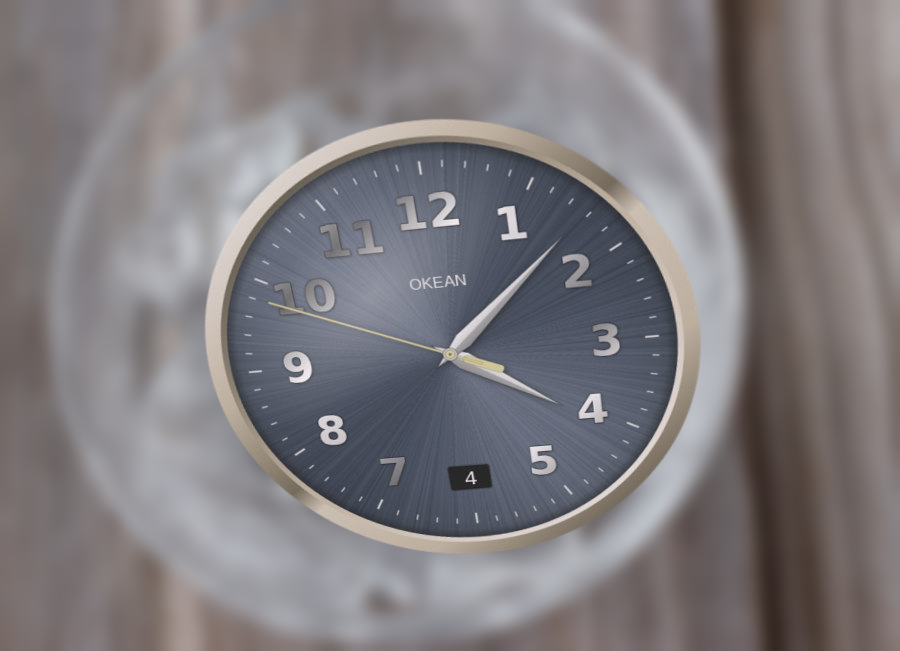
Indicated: 4 h 07 min 49 s
